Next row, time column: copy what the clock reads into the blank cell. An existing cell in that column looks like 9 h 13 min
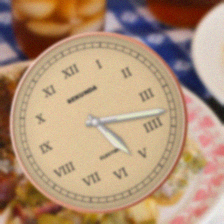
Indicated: 5 h 18 min
